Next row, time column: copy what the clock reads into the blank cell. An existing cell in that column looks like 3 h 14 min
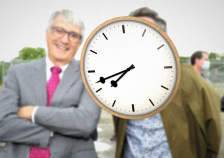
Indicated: 7 h 42 min
